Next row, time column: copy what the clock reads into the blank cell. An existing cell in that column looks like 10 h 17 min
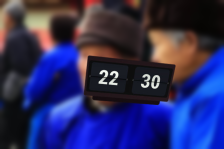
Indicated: 22 h 30 min
